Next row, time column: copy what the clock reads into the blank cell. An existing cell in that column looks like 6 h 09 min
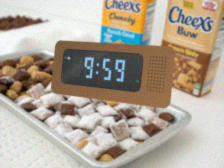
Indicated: 9 h 59 min
